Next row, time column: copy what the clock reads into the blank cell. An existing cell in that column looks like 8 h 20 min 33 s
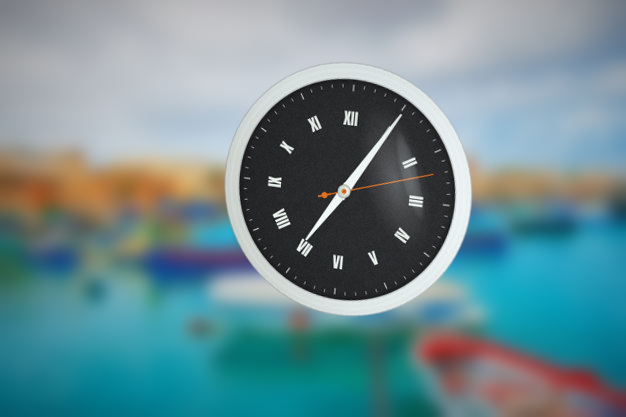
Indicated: 7 h 05 min 12 s
